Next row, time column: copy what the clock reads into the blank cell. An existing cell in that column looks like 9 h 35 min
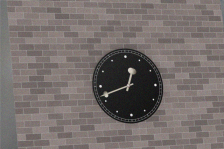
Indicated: 12 h 42 min
